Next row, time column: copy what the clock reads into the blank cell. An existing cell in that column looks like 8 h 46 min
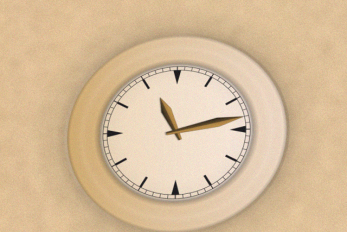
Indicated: 11 h 13 min
